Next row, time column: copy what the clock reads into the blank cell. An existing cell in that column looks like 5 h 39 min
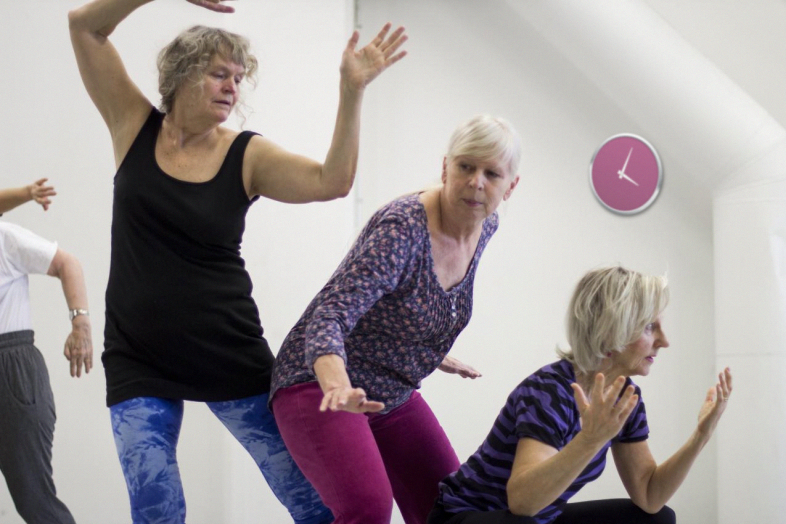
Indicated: 4 h 04 min
